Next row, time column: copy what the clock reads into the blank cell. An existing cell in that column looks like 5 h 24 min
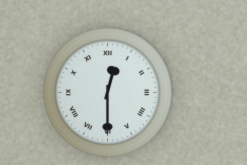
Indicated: 12 h 30 min
